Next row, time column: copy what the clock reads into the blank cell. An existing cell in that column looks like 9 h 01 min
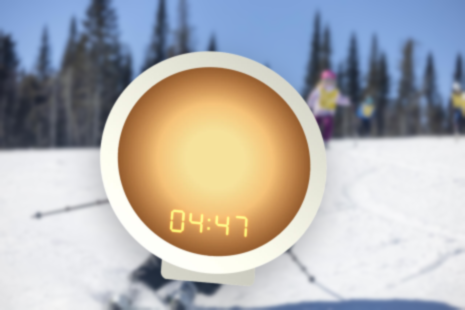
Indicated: 4 h 47 min
